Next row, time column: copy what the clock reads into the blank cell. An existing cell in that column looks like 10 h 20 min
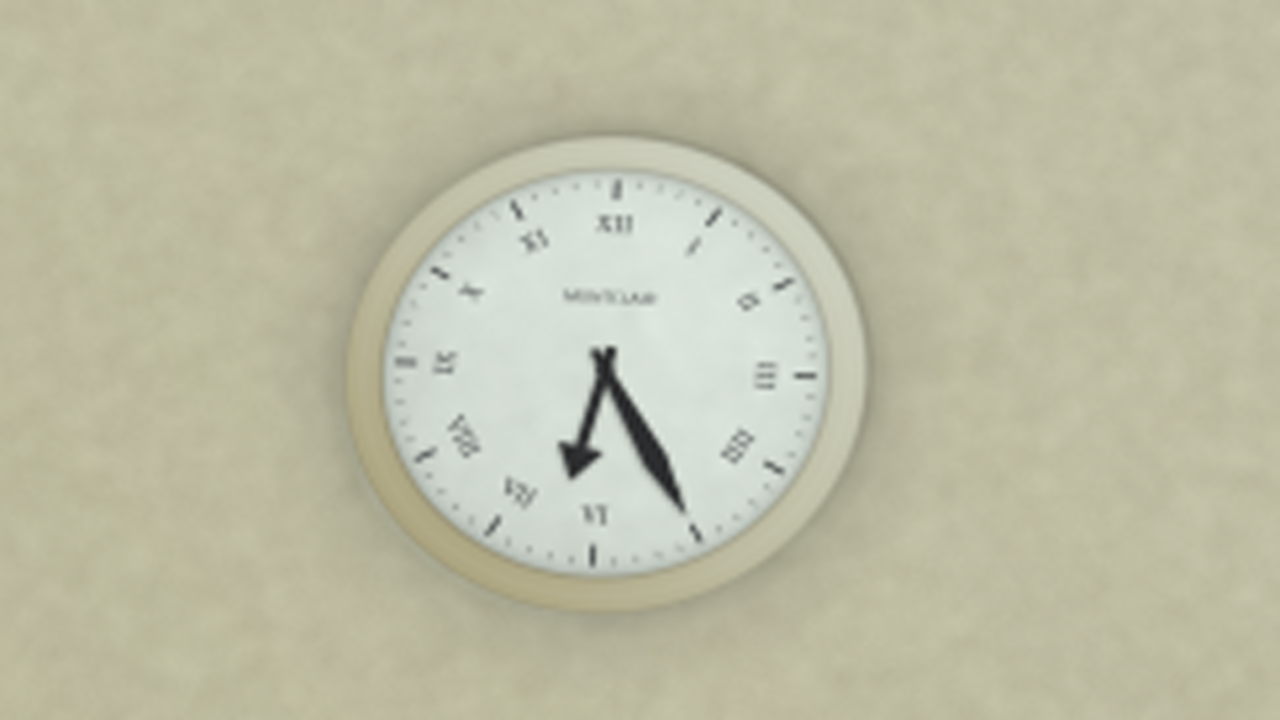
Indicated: 6 h 25 min
